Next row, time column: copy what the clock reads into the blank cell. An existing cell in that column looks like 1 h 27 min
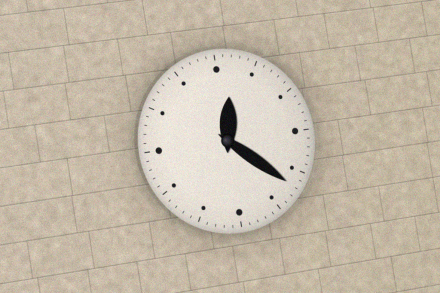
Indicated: 12 h 22 min
